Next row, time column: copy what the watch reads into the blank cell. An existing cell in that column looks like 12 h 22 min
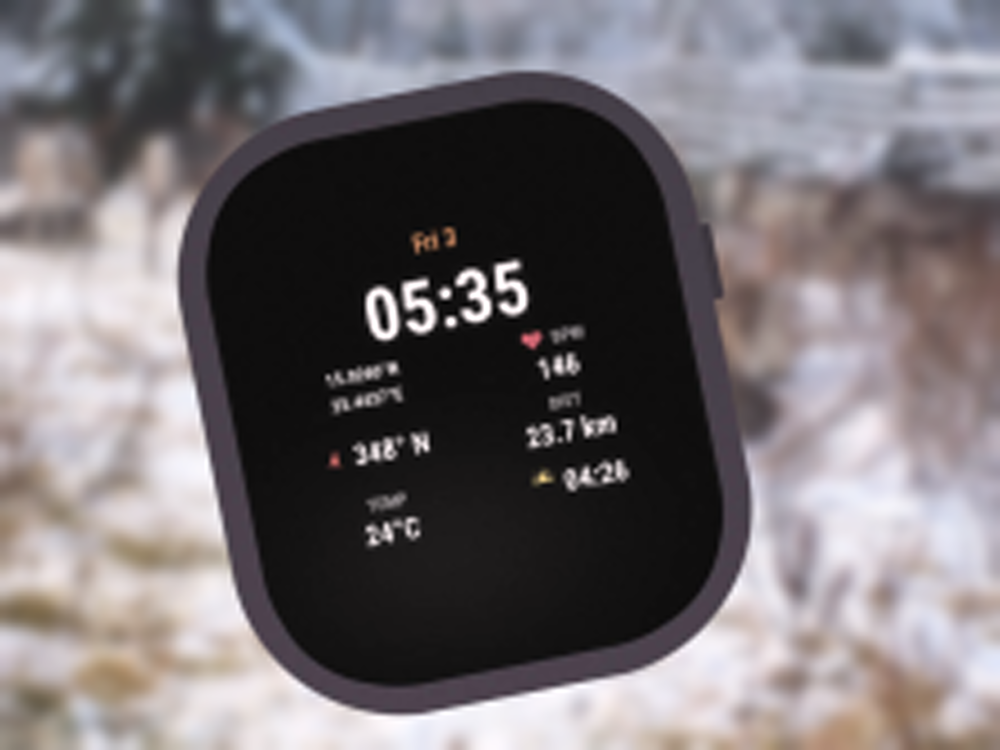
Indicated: 5 h 35 min
